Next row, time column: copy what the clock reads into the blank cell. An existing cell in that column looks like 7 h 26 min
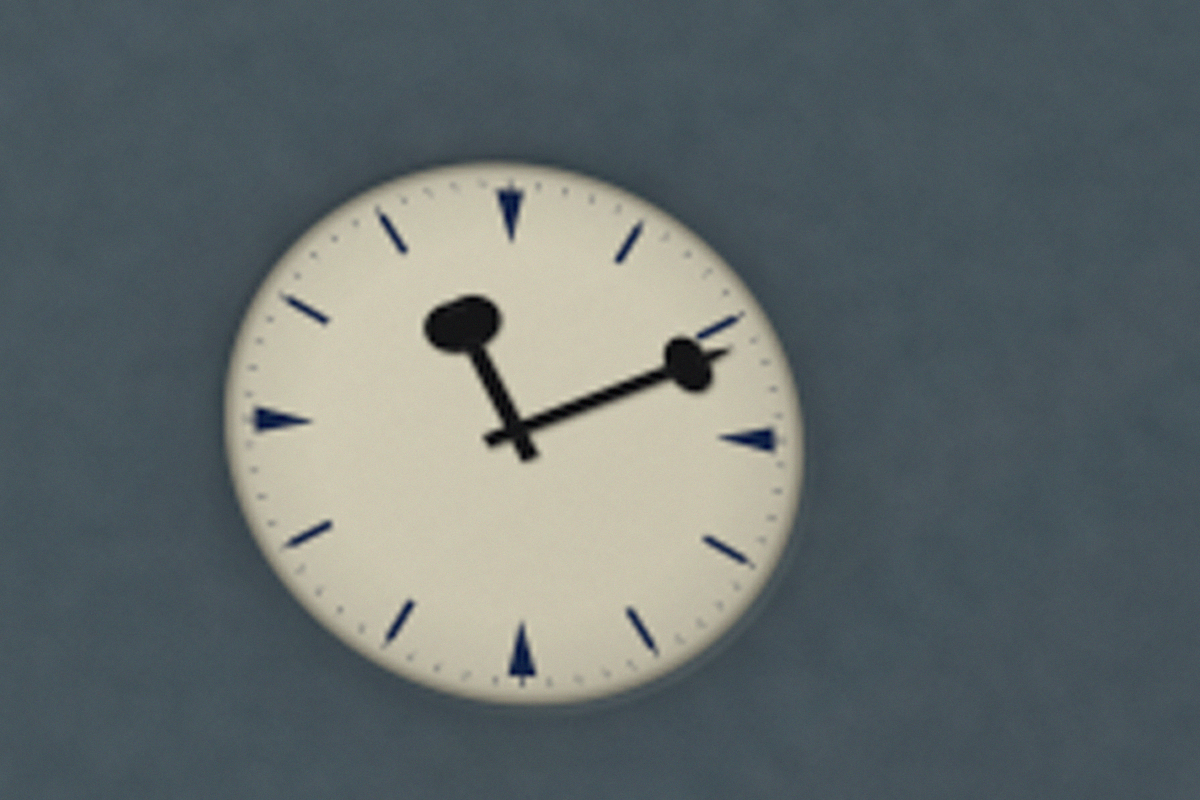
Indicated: 11 h 11 min
